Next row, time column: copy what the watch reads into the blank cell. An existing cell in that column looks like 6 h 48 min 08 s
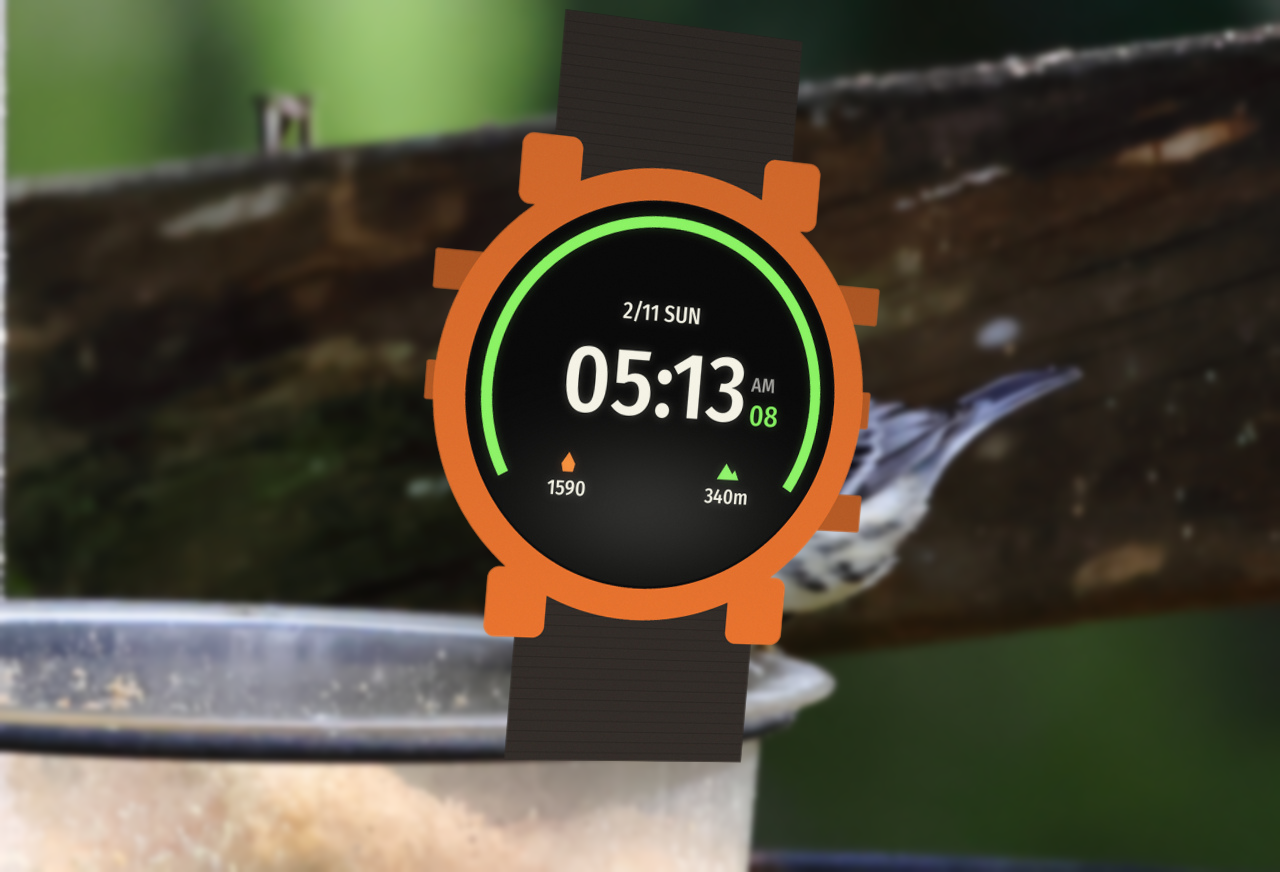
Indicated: 5 h 13 min 08 s
